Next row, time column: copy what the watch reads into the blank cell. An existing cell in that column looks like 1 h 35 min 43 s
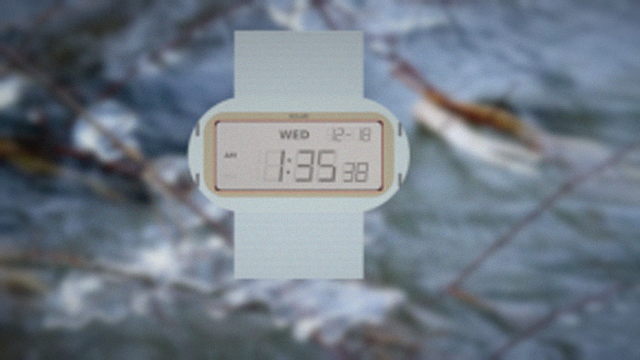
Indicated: 1 h 35 min 38 s
